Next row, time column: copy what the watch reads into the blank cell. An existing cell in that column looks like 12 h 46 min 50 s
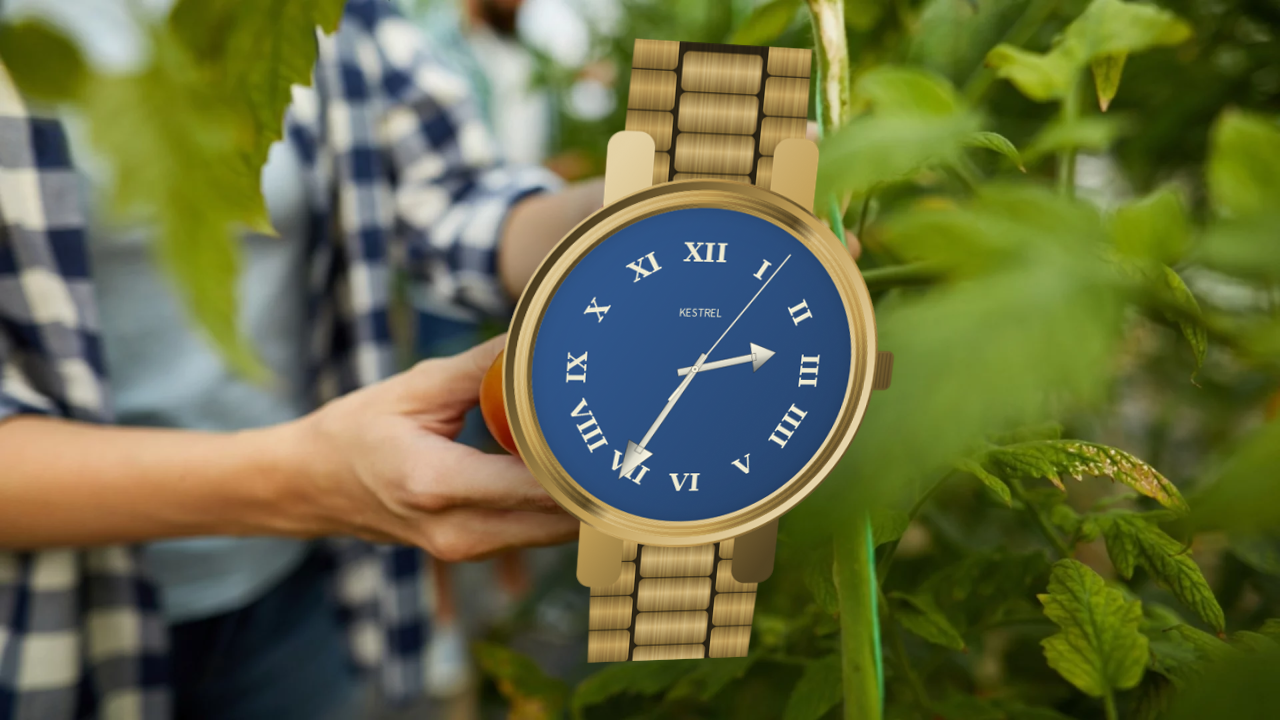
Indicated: 2 h 35 min 06 s
